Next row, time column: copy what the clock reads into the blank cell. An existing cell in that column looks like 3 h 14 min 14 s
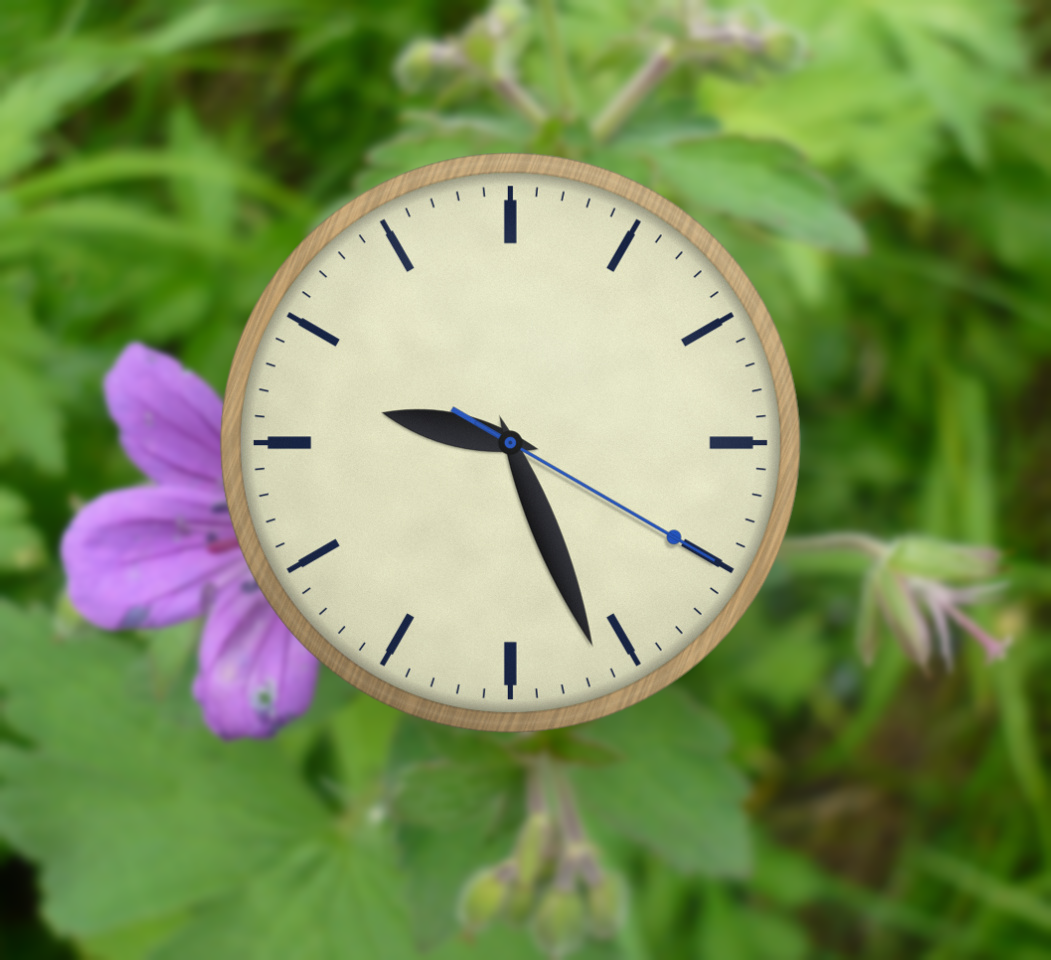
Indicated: 9 h 26 min 20 s
